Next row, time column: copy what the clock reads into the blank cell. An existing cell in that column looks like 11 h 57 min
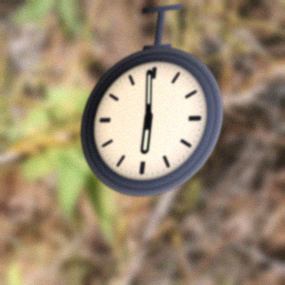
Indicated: 5 h 59 min
